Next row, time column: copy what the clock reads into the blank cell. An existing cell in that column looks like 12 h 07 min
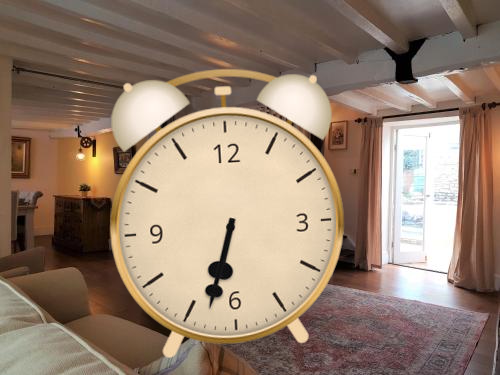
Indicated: 6 h 33 min
